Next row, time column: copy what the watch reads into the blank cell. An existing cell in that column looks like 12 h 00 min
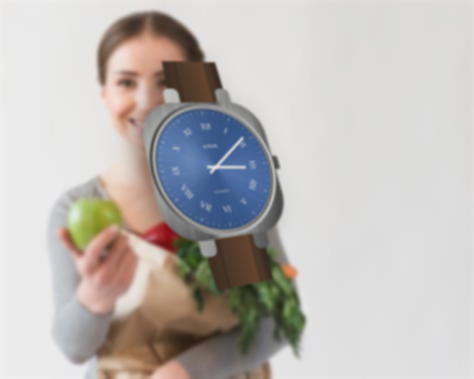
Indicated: 3 h 09 min
